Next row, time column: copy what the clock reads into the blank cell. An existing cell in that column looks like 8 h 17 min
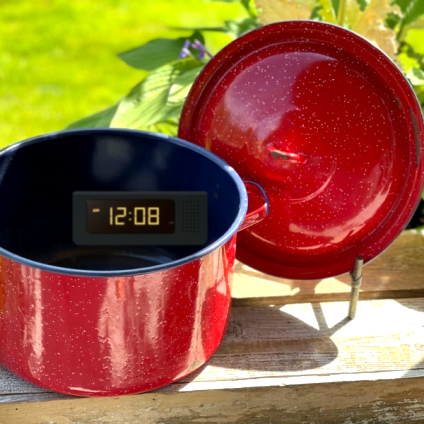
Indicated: 12 h 08 min
